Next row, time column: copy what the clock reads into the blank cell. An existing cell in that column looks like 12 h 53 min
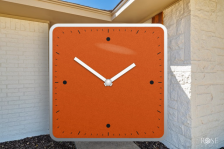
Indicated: 1 h 51 min
